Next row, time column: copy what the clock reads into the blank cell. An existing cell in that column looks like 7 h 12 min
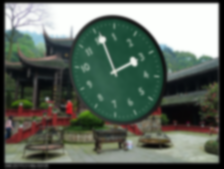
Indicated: 3 h 01 min
